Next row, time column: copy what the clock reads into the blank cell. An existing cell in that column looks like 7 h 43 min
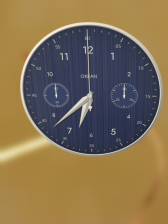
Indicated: 6 h 38 min
